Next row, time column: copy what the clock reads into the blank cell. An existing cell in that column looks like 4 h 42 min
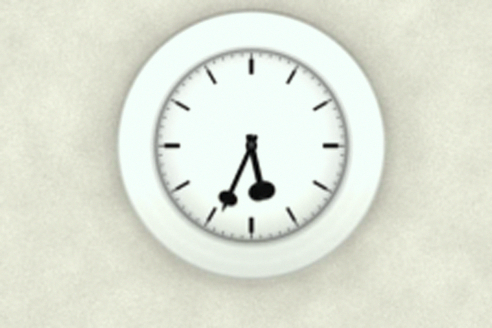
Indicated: 5 h 34 min
